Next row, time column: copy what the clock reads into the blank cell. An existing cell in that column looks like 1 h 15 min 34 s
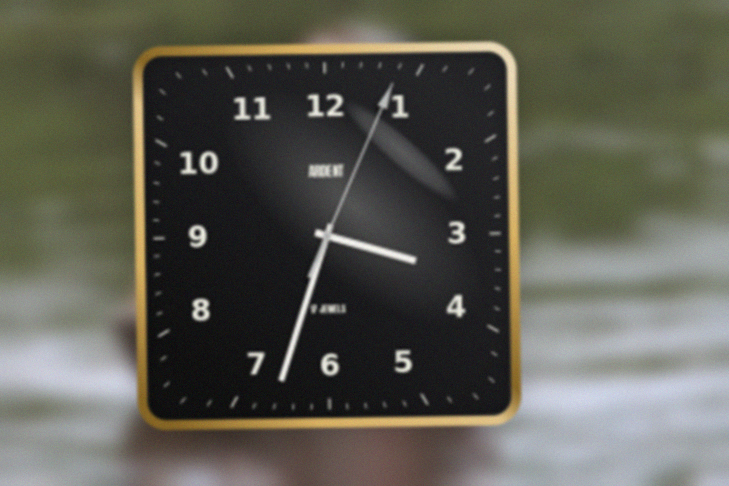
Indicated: 3 h 33 min 04 s
